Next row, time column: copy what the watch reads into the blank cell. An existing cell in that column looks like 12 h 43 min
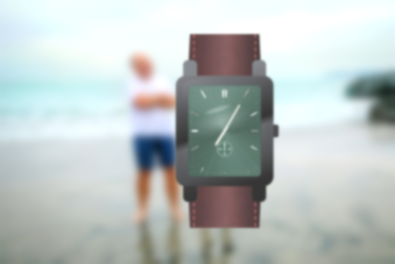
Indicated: 7 h 05 min
